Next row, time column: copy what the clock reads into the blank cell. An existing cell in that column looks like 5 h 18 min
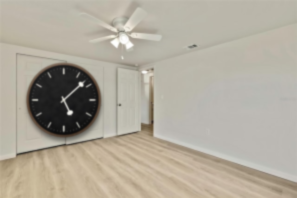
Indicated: 5 h 08 min
